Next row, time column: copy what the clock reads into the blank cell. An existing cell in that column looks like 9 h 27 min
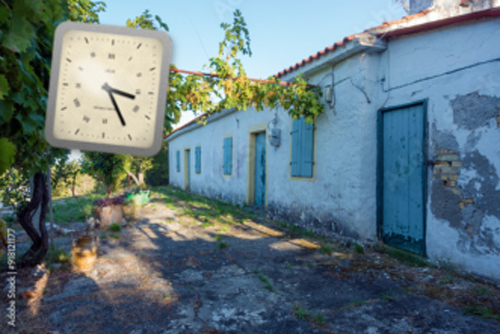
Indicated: 3 h 25 min
